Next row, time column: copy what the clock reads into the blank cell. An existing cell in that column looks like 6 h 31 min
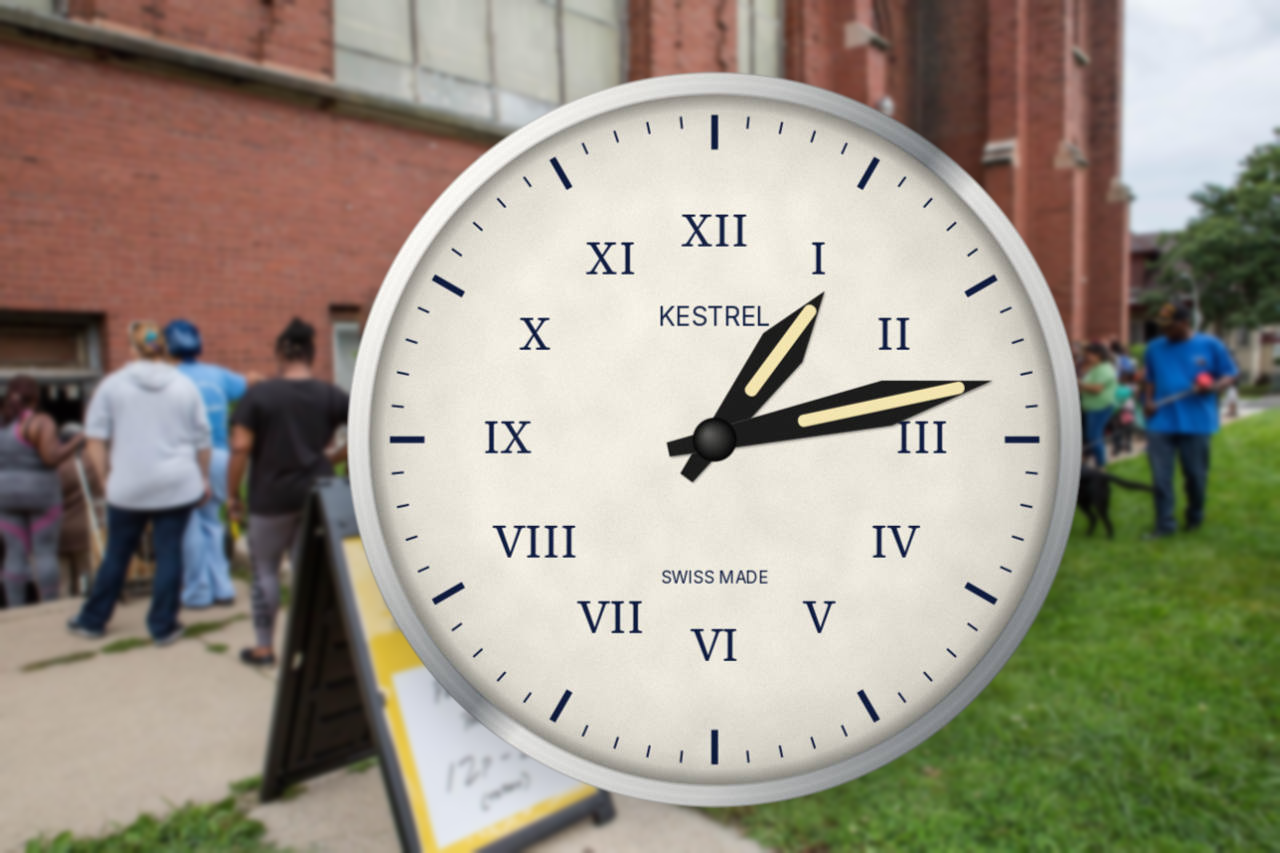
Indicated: 1 h 13 min
